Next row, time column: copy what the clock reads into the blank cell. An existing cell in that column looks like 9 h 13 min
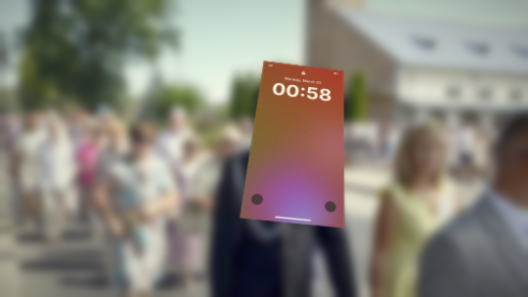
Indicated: 0 h 58 min
